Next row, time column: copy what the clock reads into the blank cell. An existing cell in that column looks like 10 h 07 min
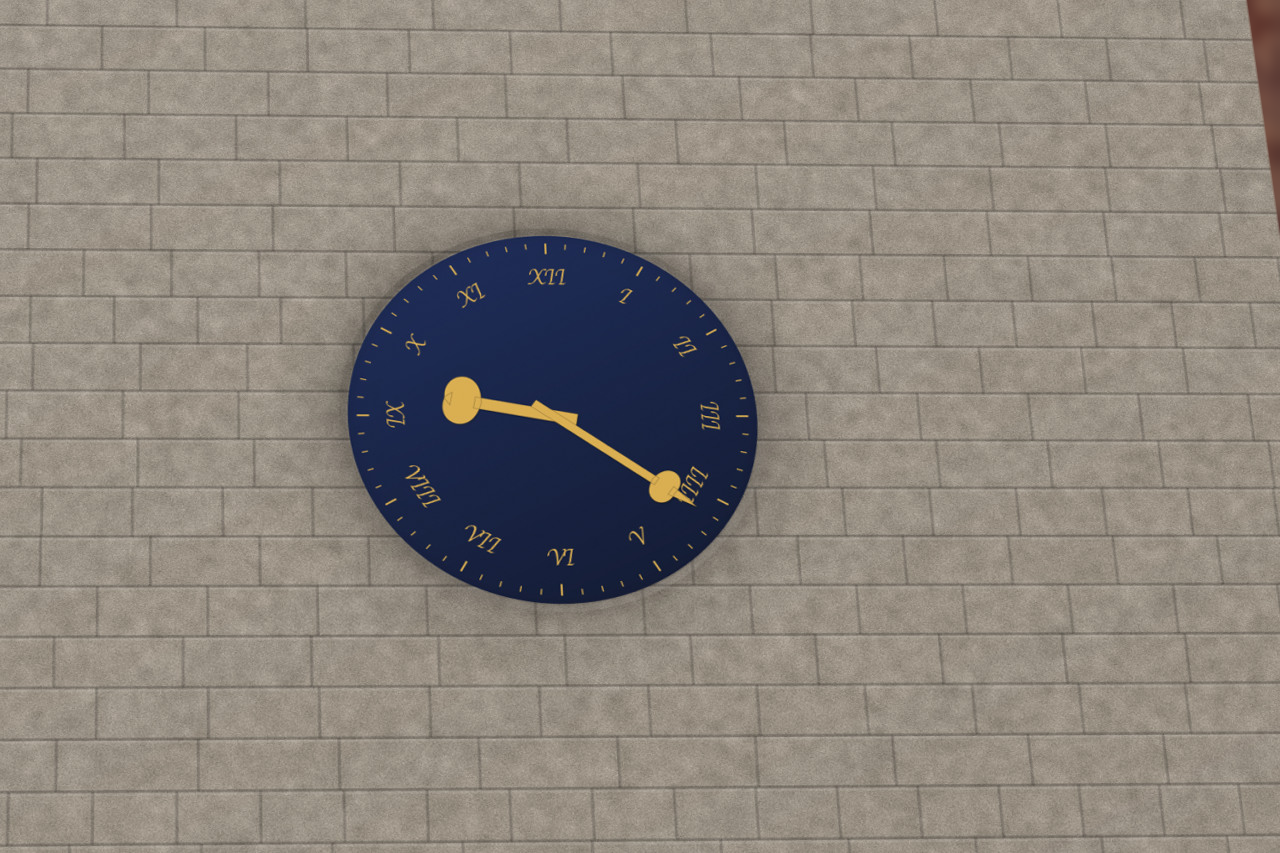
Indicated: 9 h 21 min
